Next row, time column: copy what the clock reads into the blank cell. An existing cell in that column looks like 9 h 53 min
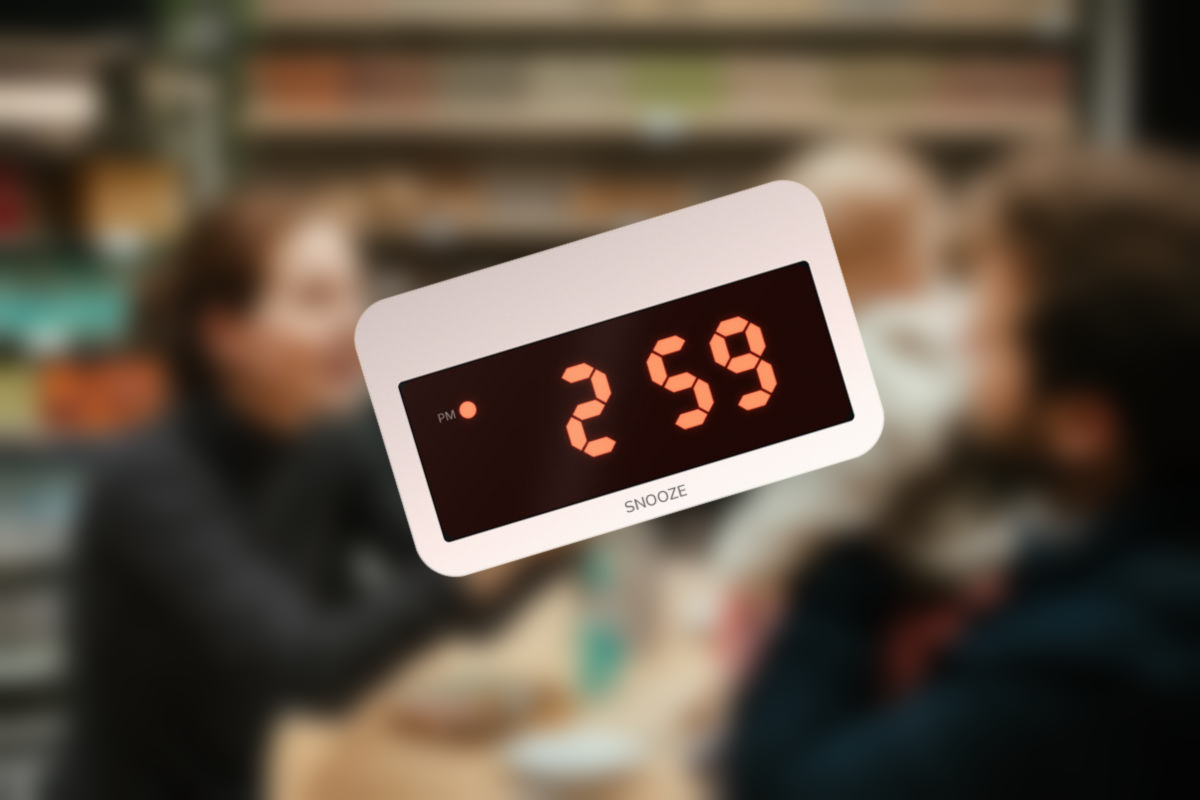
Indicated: 2 h 59 min
